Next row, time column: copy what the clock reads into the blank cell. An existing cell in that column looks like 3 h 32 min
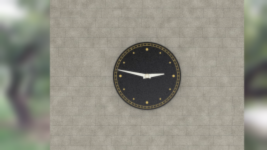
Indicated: 2 h 47 min
